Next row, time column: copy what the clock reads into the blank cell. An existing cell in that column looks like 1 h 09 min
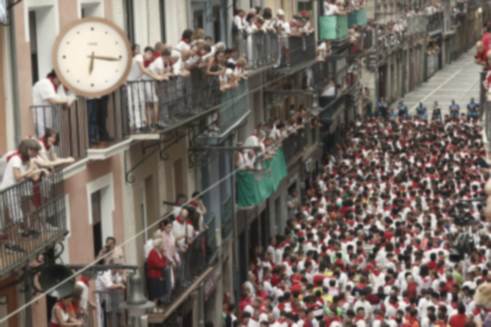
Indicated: 6 h 16 min
